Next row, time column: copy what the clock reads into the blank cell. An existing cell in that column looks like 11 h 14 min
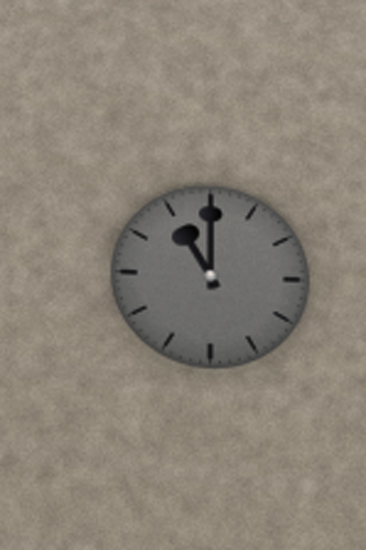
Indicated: 11 h 00 min
